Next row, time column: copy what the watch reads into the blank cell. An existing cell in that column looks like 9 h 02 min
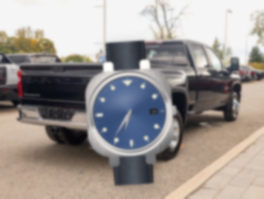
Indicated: 6 h 36 min
